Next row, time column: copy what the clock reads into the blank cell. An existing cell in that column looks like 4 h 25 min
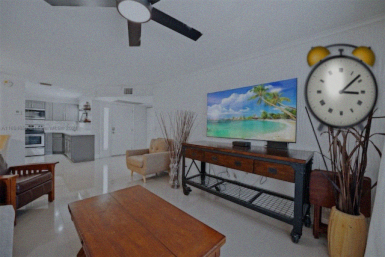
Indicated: 3 h 08 min
